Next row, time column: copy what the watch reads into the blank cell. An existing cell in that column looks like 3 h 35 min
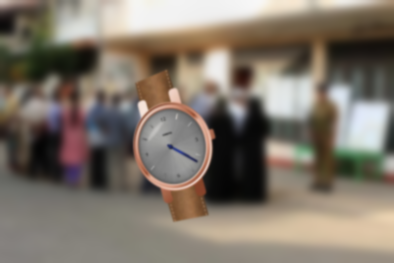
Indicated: 4 h 22 min
